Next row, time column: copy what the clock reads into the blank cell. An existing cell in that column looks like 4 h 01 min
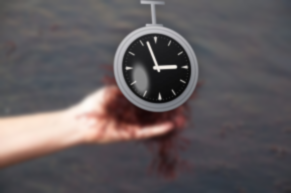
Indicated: 2 h 57 min
